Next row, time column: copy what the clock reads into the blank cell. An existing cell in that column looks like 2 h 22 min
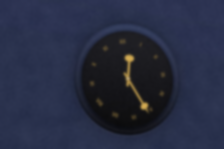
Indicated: 12 h 26 min
